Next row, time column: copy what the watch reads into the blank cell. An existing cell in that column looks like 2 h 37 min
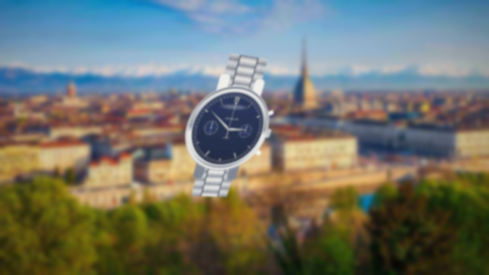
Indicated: 2 h 51 min
